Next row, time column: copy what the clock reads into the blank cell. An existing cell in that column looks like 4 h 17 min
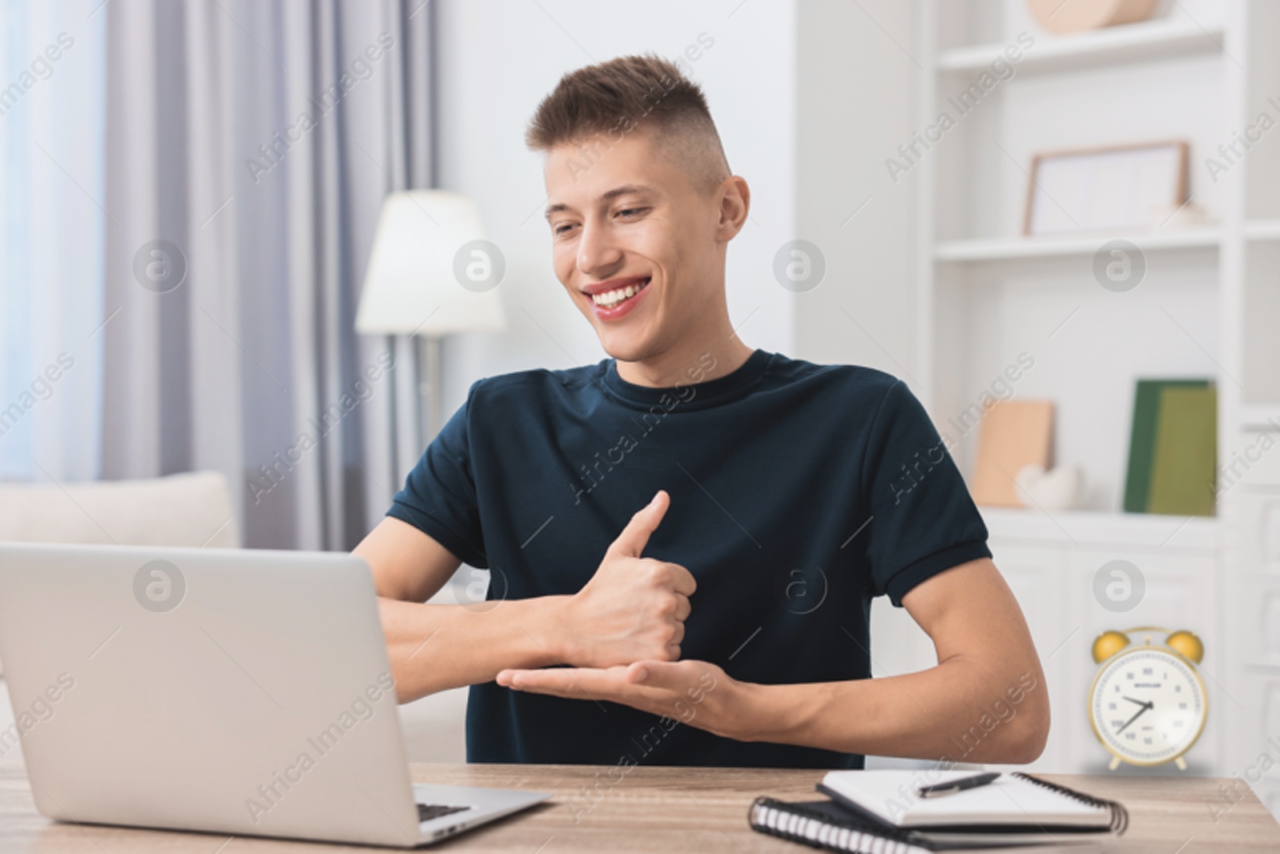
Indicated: 9 h 38 min
